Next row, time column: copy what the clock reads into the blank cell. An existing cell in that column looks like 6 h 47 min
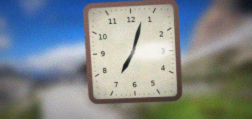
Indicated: 7 h 03 min
